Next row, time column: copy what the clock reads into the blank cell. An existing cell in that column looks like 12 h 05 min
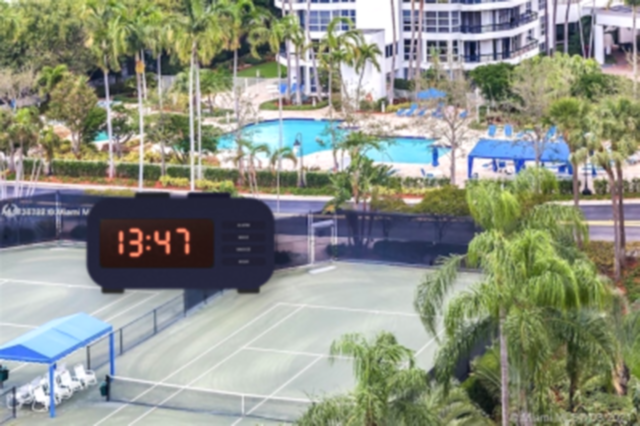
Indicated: 13 h 47 min
